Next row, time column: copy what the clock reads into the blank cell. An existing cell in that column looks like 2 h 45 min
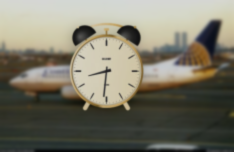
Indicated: 8 h 31 min
